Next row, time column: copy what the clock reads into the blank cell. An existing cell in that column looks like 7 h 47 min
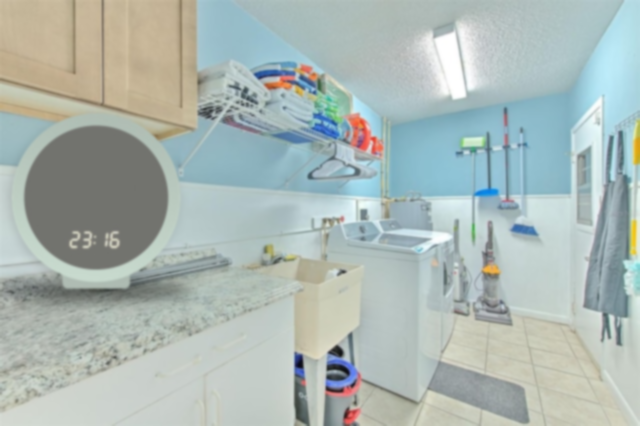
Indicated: 23 h 16 min
